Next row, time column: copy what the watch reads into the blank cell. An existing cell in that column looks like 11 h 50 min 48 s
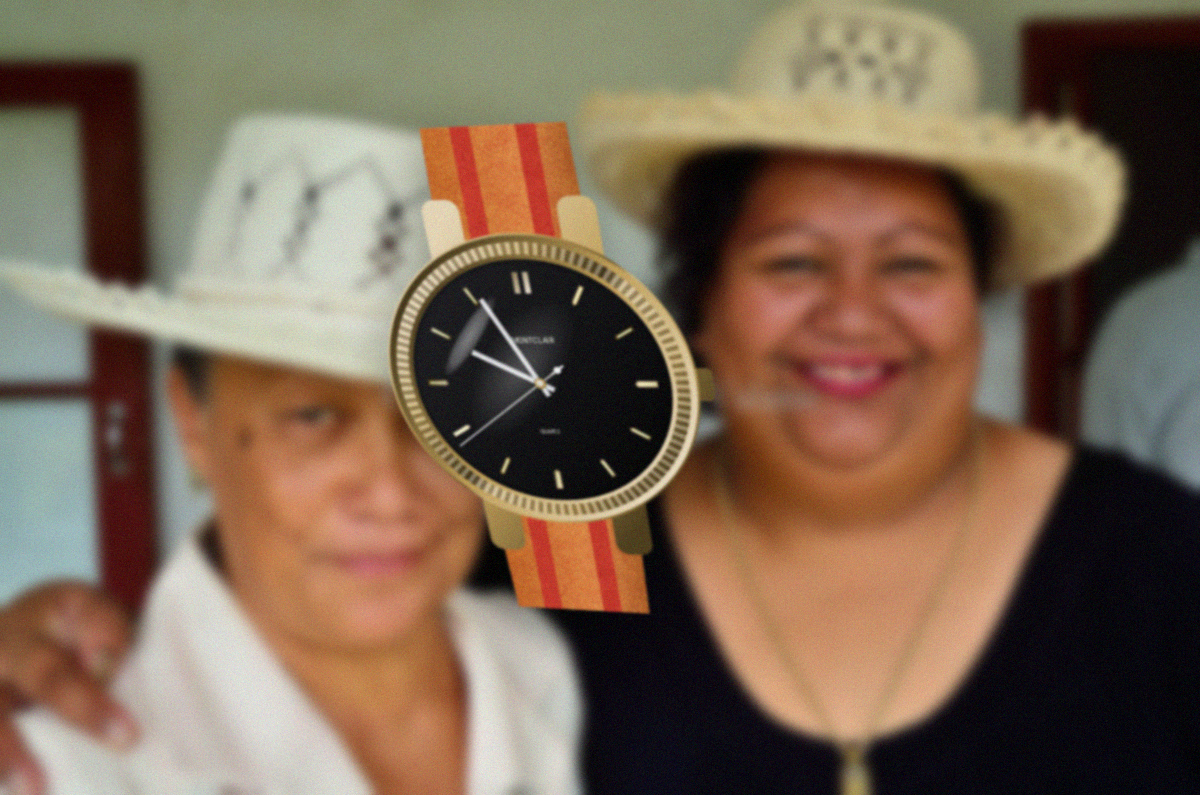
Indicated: 9 h 55 min 39 s
